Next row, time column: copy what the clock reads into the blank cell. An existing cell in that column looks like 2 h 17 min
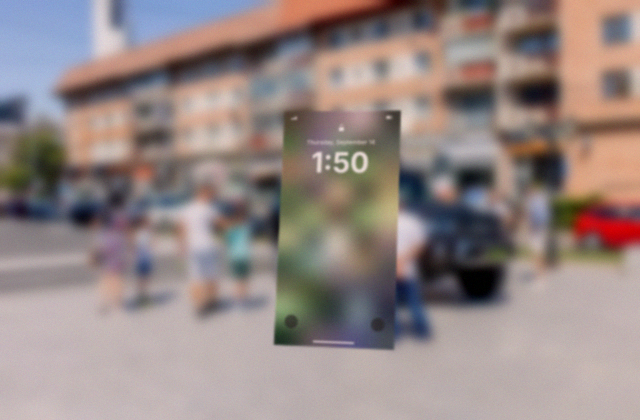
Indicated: 1 h 50 min
